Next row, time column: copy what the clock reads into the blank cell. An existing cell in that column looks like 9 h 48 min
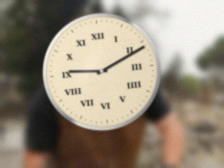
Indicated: 9 h 11 min
